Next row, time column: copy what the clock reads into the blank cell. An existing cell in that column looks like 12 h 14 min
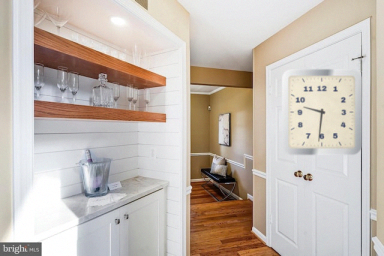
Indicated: 9 h 31 min
